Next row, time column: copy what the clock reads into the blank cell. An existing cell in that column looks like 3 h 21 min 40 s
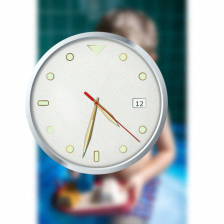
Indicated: 4 h 32 min 22 s
